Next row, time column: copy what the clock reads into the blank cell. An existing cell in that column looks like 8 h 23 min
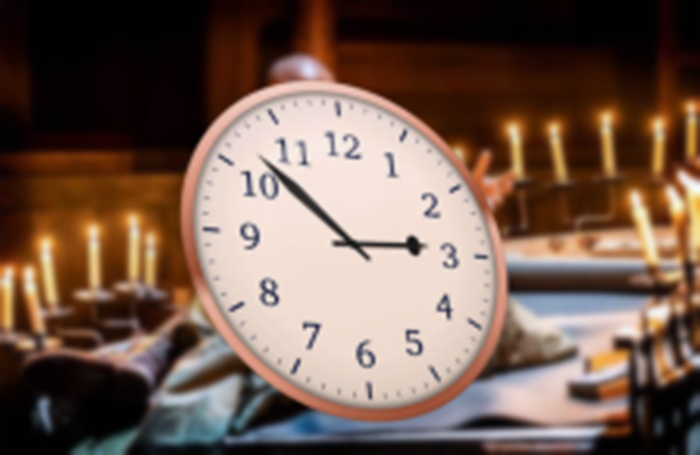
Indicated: 2 h 52 min
